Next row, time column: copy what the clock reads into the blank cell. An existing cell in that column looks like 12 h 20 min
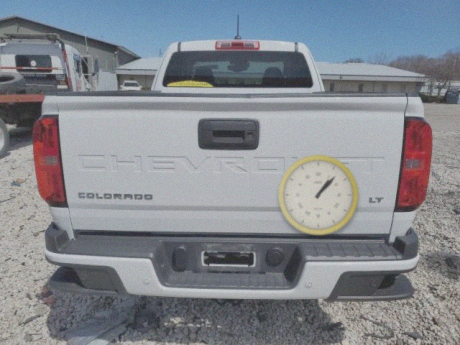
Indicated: 1 h 07 min
